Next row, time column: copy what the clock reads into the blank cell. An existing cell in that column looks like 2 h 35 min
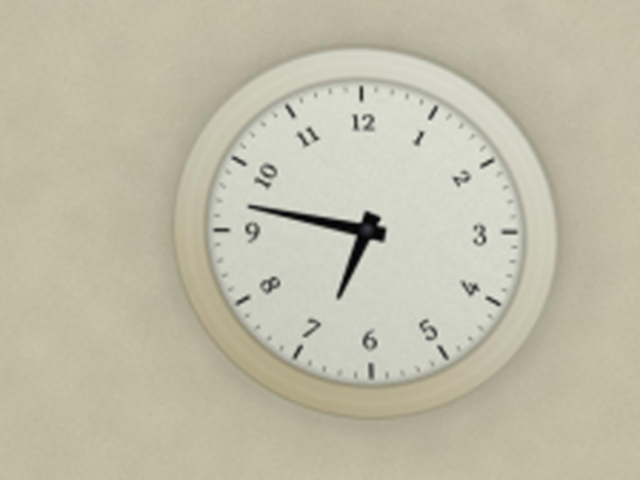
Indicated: 6 h 47 min
